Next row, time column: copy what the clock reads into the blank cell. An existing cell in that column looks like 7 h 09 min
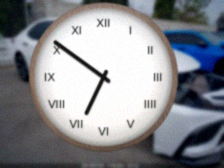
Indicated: 6 h 51 min
